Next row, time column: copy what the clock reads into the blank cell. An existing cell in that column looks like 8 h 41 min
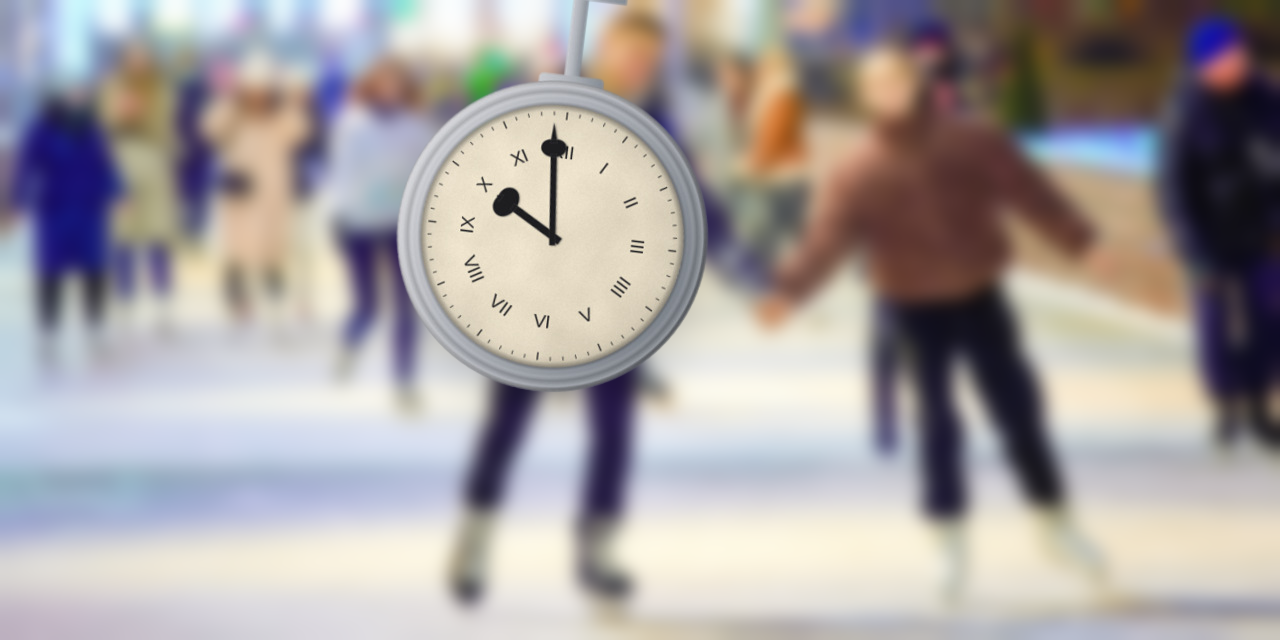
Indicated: 9 h 59 min
